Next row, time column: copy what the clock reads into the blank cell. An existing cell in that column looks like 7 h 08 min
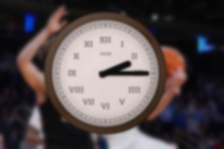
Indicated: 2 h 15 min
